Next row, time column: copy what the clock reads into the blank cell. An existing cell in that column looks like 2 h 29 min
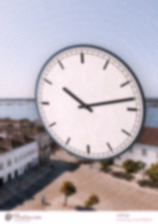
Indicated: 10 h 13 min
